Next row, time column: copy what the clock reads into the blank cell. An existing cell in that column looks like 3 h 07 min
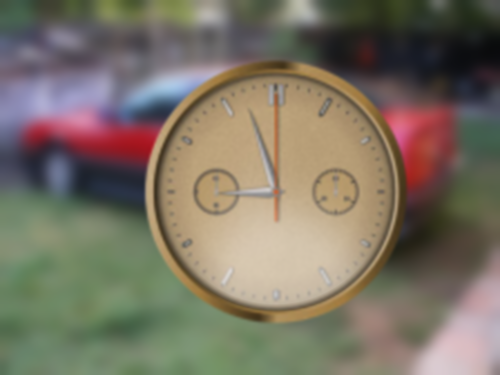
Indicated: 8 h 57 min
